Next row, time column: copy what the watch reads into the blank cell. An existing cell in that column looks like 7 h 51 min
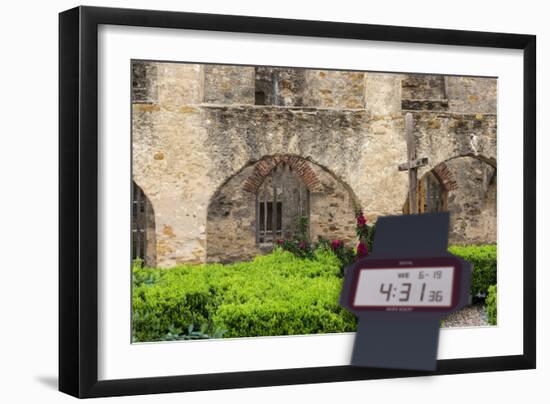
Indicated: 4 h 31 min
